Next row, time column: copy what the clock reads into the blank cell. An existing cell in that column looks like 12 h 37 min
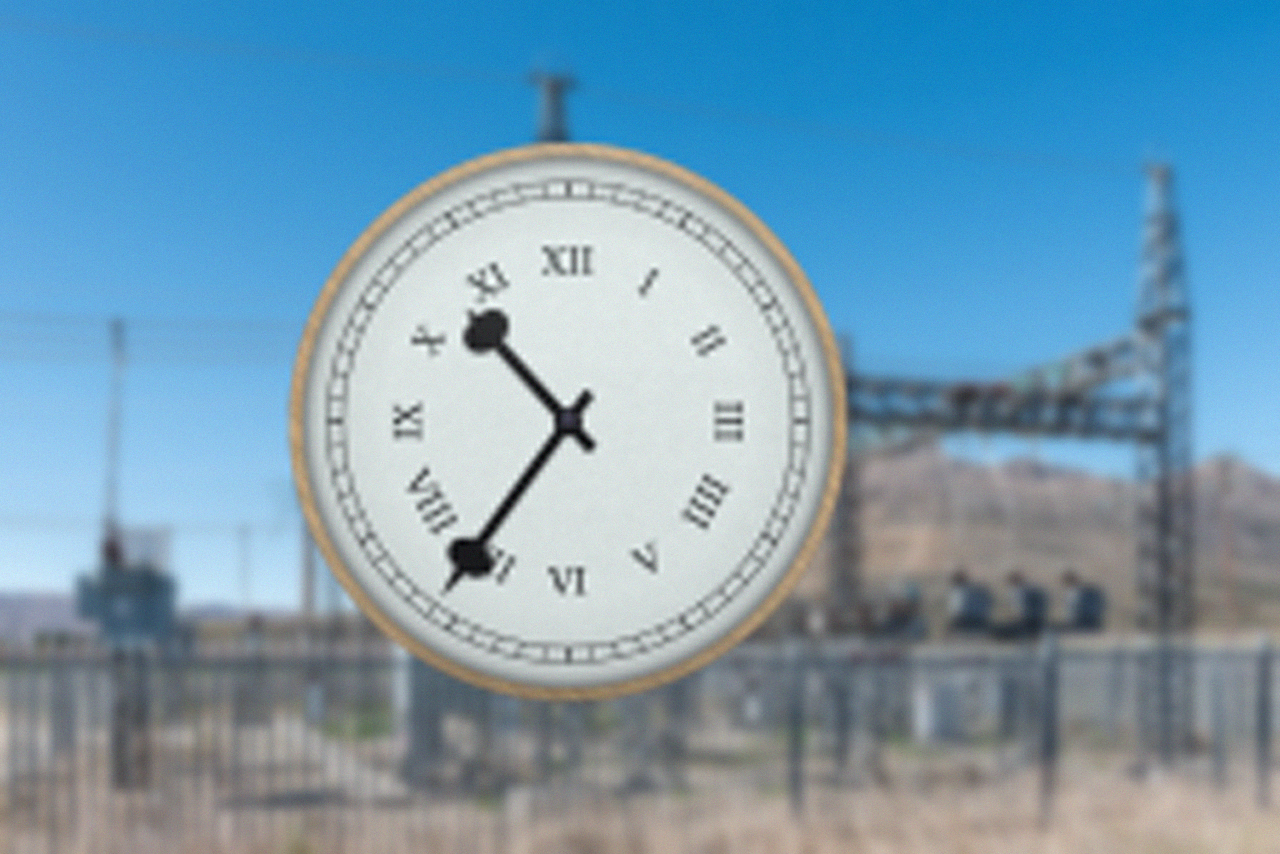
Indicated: 10 h 36 min
